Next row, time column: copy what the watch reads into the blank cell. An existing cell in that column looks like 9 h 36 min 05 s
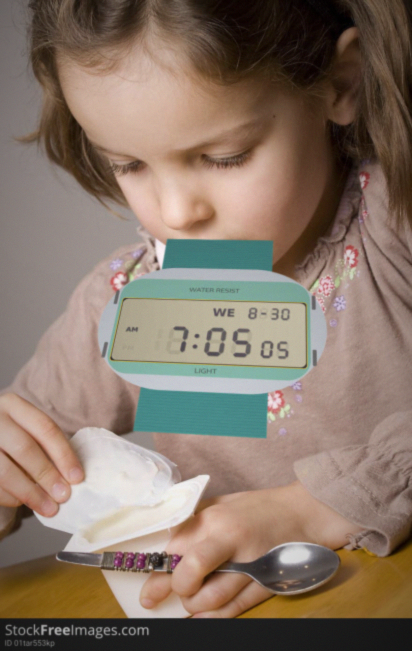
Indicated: 7 h 05 min 05 s
